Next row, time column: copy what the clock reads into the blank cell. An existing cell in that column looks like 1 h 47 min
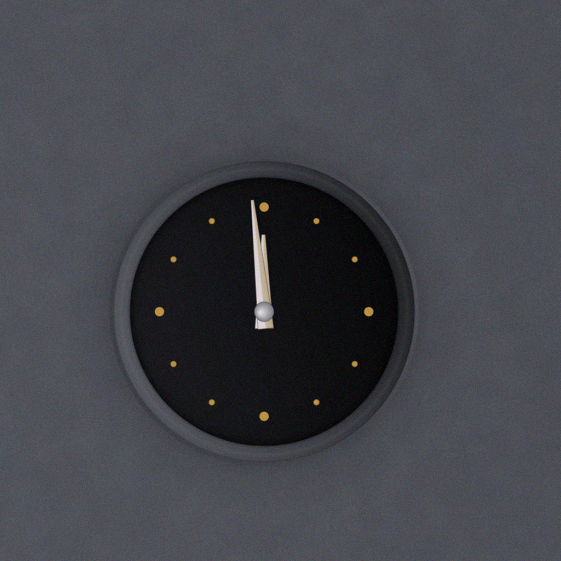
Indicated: 11 h 59 min
